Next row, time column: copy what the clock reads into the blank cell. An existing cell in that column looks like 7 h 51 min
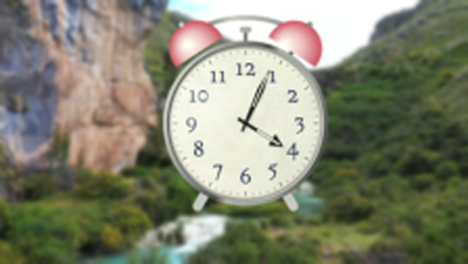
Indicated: 4 h 04 min
